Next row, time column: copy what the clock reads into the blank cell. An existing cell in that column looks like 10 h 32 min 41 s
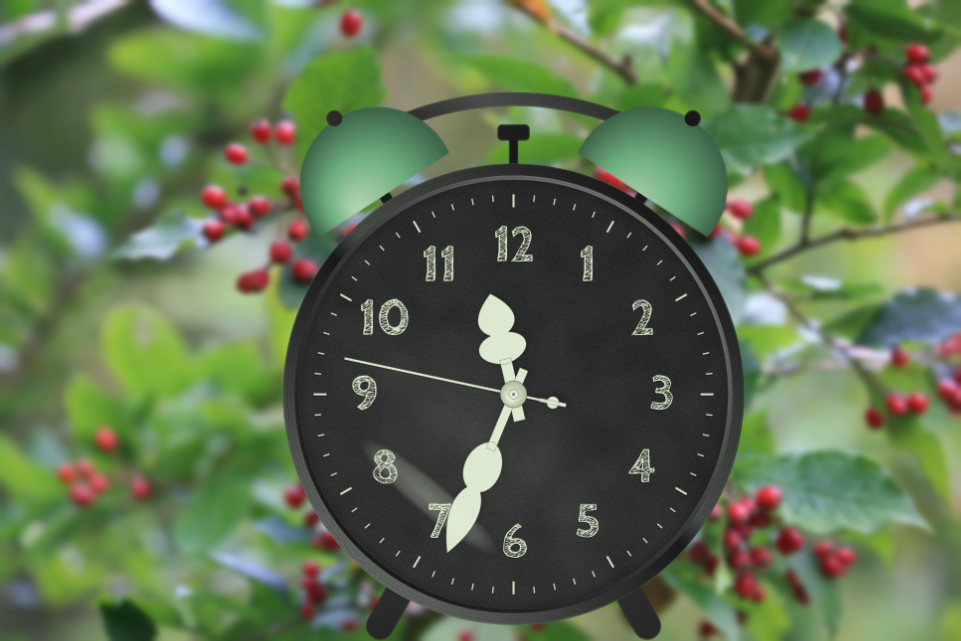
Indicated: 11 h 33 min 47 s
